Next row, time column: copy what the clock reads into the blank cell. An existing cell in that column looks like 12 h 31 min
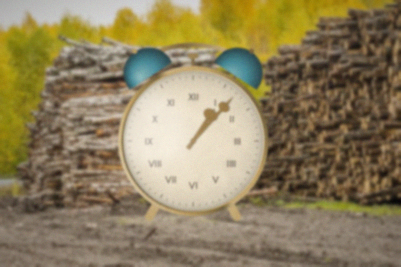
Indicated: 1 h 07 min
